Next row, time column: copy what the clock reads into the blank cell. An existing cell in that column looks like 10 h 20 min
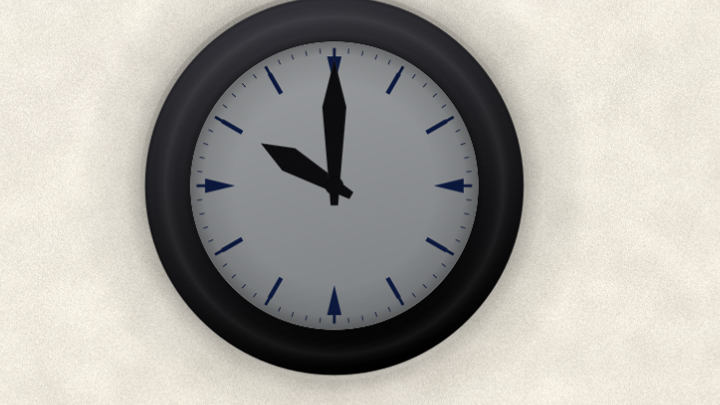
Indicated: 10 h 00 min
